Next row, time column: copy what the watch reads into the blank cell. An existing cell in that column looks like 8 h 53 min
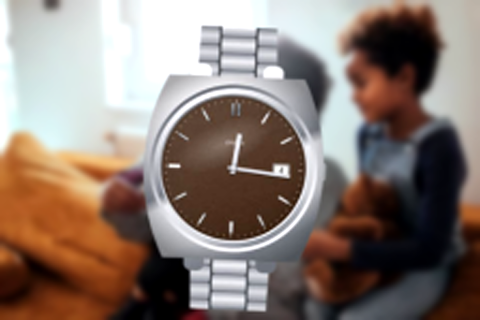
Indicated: 12 h 16 min
